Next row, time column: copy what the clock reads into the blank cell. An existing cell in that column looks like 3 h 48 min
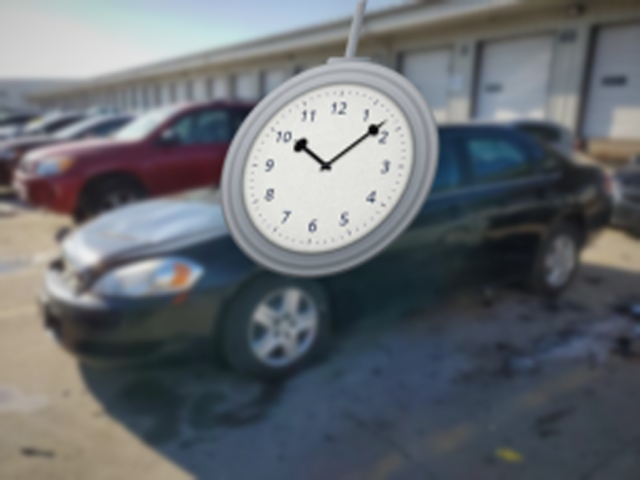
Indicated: 10 h 08 min
